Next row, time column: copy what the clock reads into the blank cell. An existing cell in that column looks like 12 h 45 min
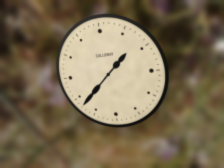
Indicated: 1 h 38 min
